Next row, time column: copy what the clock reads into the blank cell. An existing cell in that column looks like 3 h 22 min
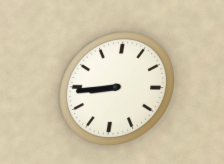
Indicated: 8 h 44 min
